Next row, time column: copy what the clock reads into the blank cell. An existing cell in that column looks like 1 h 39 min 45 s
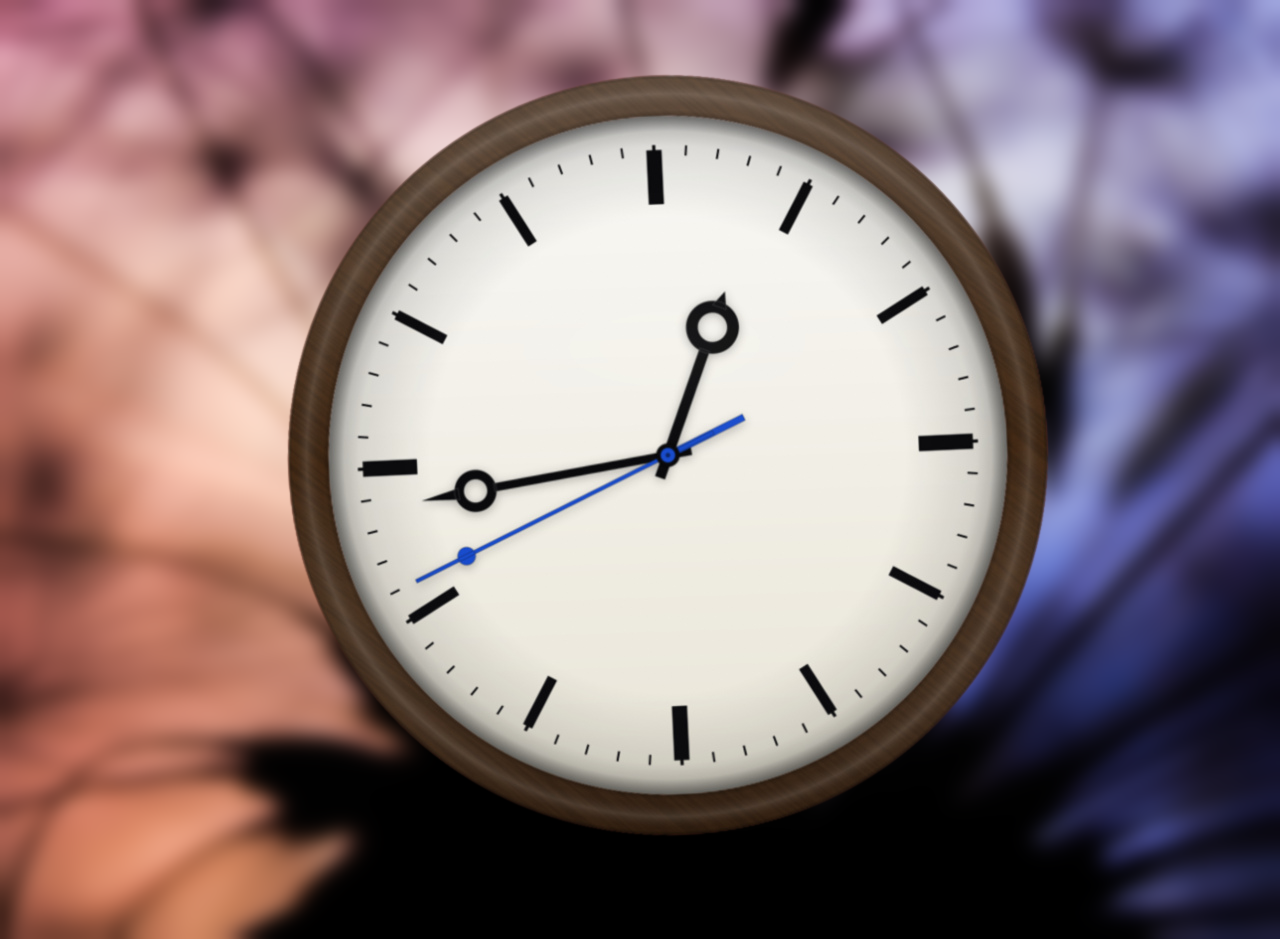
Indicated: 12 h 43 min 41 s
